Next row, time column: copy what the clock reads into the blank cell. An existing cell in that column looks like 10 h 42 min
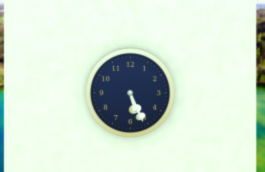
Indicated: 5 h 26 min
